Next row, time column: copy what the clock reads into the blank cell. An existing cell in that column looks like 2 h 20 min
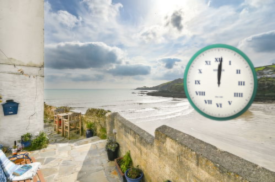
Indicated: 12 h 01 min
